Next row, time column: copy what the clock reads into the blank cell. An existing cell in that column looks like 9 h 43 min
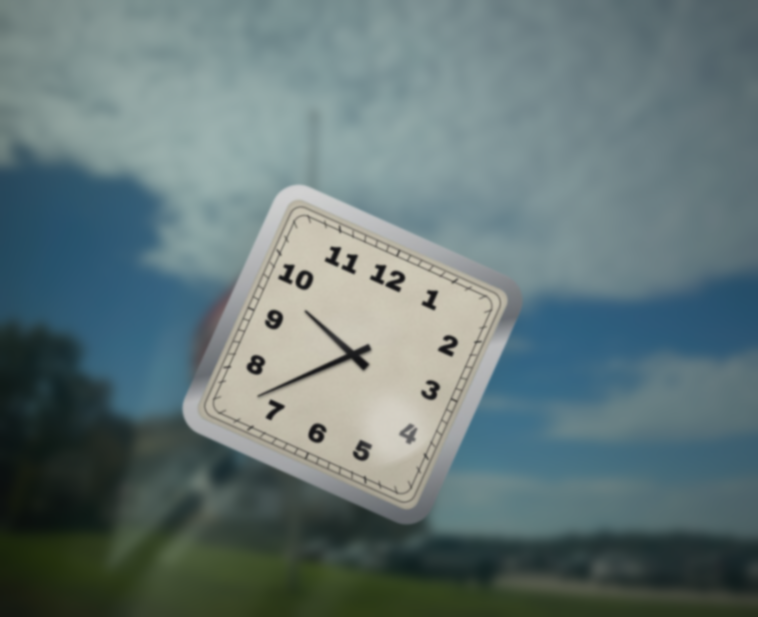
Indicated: 9 h 37 min
